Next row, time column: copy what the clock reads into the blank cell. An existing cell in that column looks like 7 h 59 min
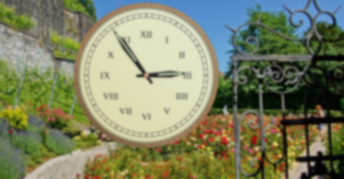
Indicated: 2 h 54 min
